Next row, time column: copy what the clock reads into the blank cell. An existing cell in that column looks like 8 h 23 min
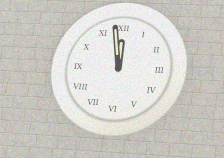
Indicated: 11 h 58 min
